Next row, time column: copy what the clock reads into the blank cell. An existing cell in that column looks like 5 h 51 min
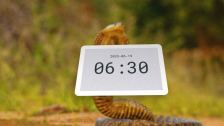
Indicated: 6 h 30 min
